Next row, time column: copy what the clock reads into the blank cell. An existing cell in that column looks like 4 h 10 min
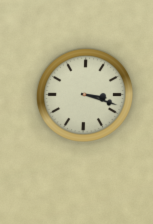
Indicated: 3 h 18 min
